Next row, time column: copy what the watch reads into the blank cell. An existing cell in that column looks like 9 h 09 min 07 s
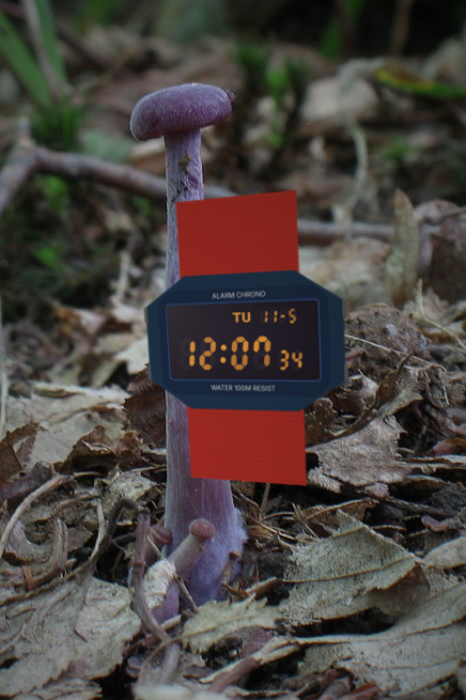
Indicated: 12 h 07 min 34 s
